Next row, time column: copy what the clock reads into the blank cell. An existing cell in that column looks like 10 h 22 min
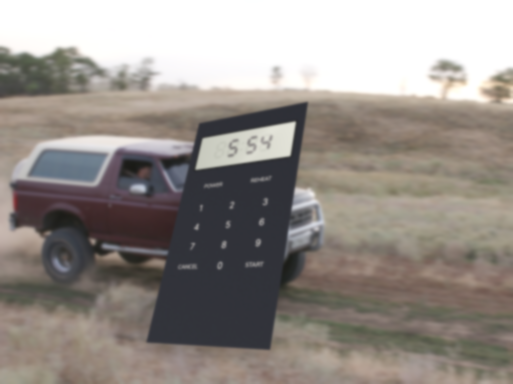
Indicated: 5 h 54 min
